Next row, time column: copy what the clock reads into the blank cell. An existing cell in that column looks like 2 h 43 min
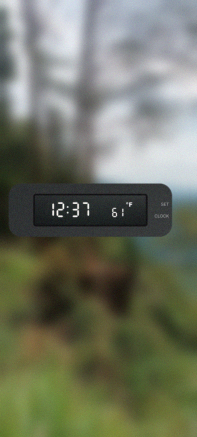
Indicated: 12 h 37 min
